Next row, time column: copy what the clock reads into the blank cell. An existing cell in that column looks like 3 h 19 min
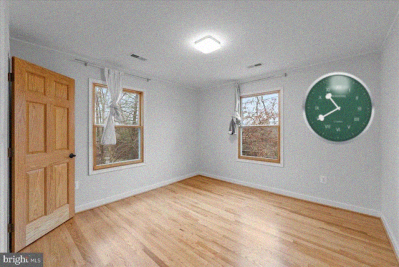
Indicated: 10 h 40 min
